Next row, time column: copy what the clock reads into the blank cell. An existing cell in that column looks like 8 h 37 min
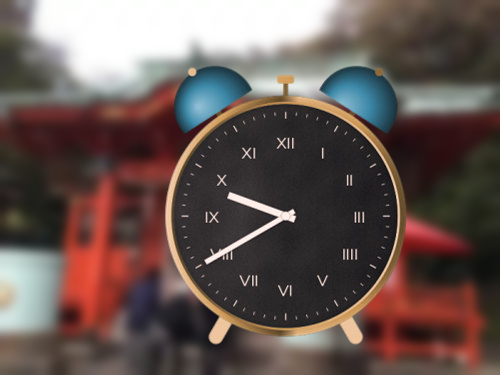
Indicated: 9 h 40 min
